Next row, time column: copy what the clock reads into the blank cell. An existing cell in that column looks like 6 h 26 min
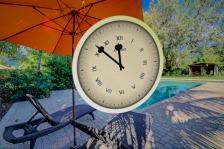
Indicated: 11 h 52 min
